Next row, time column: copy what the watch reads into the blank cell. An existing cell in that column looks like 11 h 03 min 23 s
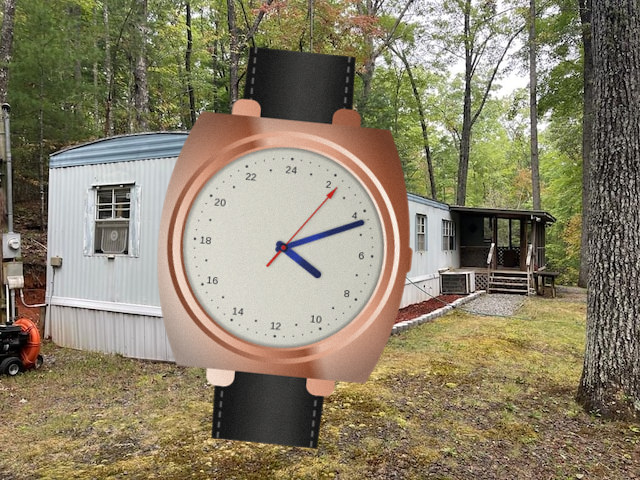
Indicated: 8 h 11 min 06 s
